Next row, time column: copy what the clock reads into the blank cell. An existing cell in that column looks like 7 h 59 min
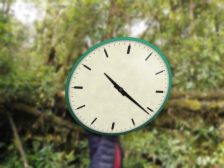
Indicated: 10 h 21 min
